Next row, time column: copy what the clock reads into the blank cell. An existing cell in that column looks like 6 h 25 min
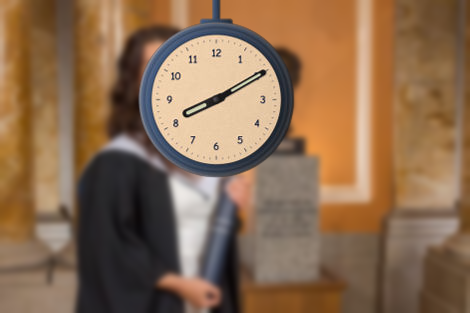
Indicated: 8 h 10 min
